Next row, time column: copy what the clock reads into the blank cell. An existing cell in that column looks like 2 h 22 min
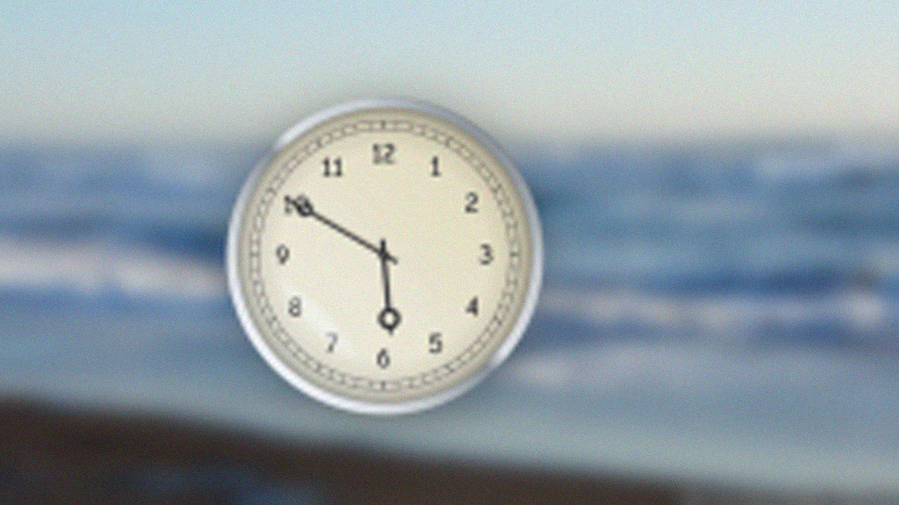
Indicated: 5 h 50 min
